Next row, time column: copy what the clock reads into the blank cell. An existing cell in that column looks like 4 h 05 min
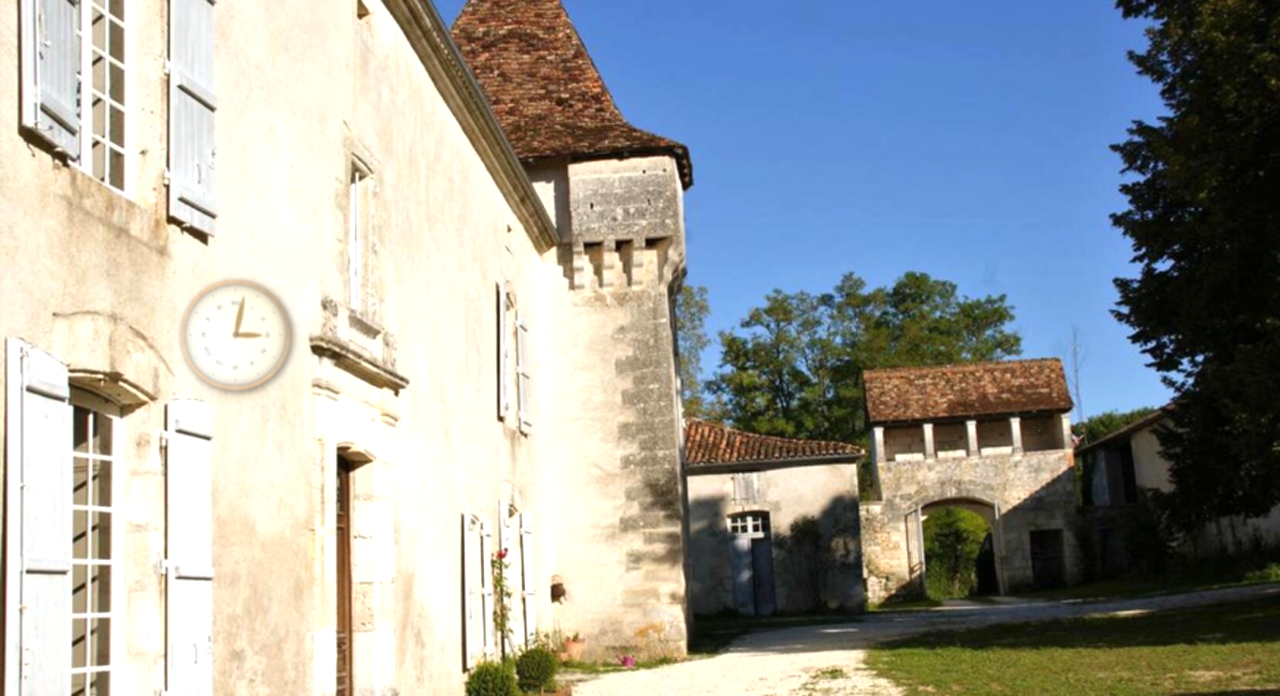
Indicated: 3 h 02 min
